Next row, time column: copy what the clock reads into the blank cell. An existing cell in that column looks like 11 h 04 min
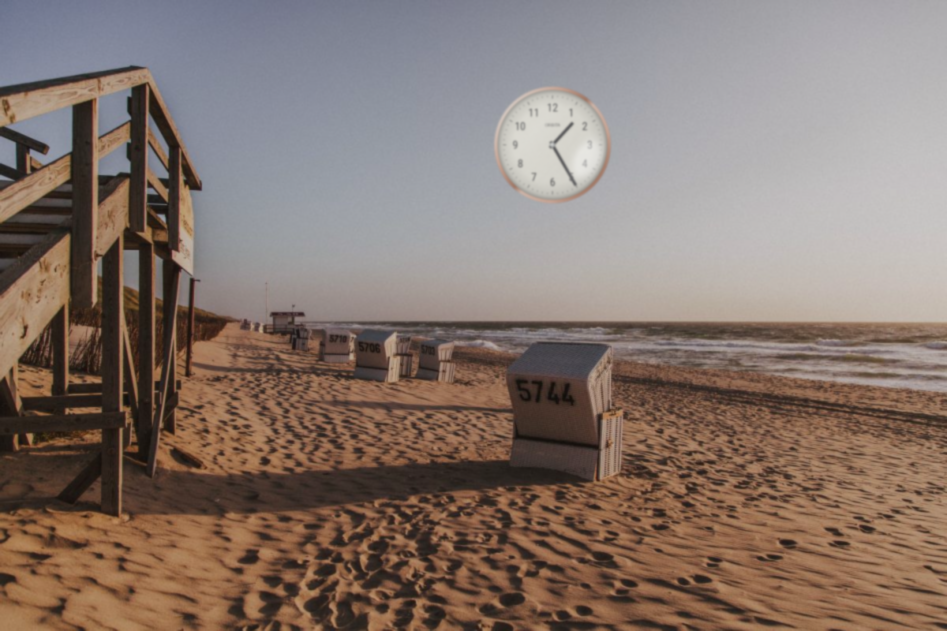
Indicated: 1 h 25 min
